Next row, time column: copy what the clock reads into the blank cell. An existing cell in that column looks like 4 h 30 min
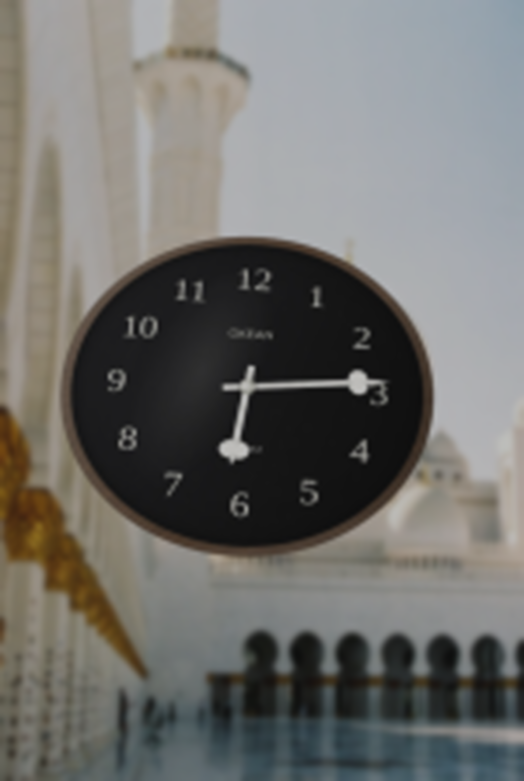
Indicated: 6 h 14 min
